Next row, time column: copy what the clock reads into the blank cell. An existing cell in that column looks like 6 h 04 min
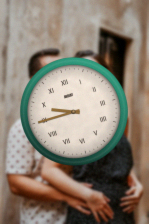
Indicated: 9 h 45 min
